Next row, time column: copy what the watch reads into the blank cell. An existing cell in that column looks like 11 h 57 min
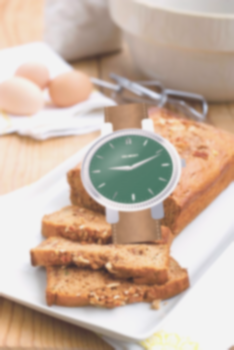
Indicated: 9 h 11 min
